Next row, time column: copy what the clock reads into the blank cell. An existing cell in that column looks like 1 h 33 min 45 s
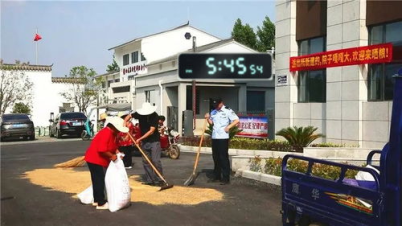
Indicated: 5 h 45 min 54 s
